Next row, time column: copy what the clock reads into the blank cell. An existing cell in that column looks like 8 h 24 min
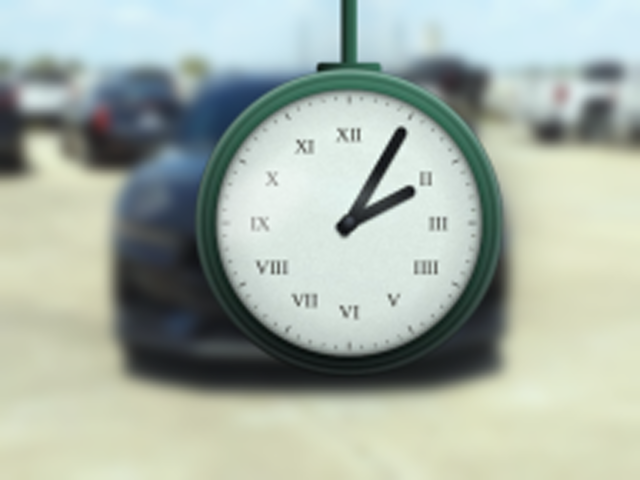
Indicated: 2 h 05 min
